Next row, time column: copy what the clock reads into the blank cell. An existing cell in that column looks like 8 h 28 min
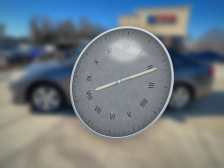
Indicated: 8 h 11 min
